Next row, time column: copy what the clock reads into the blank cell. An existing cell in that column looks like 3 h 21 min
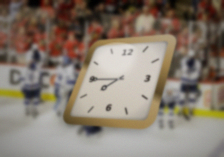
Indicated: 7 h 45 min
